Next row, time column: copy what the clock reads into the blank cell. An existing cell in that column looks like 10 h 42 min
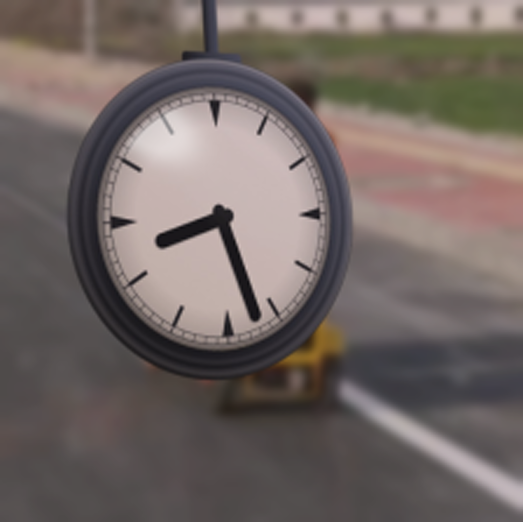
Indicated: 8 h 27 min
